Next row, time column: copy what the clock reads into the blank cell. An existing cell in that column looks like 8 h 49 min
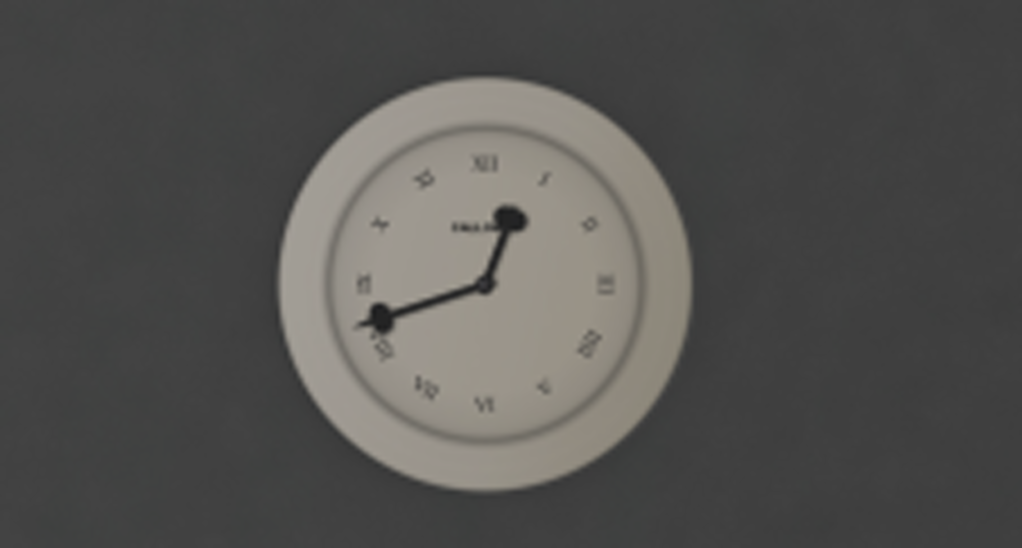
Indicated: 12 h 42 min
